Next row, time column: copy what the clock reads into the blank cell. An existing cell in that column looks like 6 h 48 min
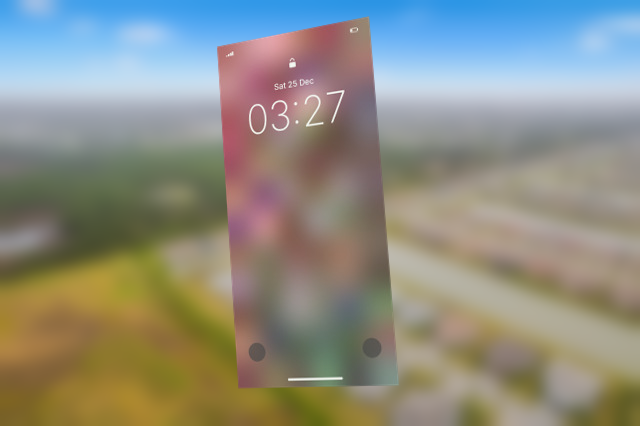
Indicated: 3 h 27 min
